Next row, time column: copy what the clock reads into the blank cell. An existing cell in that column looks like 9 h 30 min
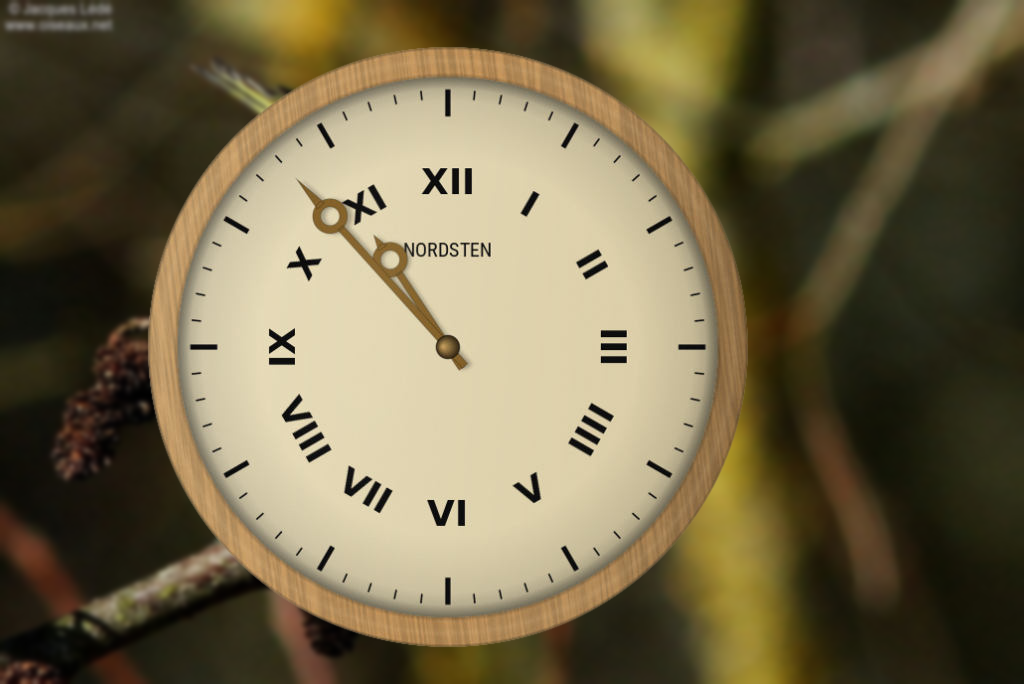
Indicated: 10 h 53 min
